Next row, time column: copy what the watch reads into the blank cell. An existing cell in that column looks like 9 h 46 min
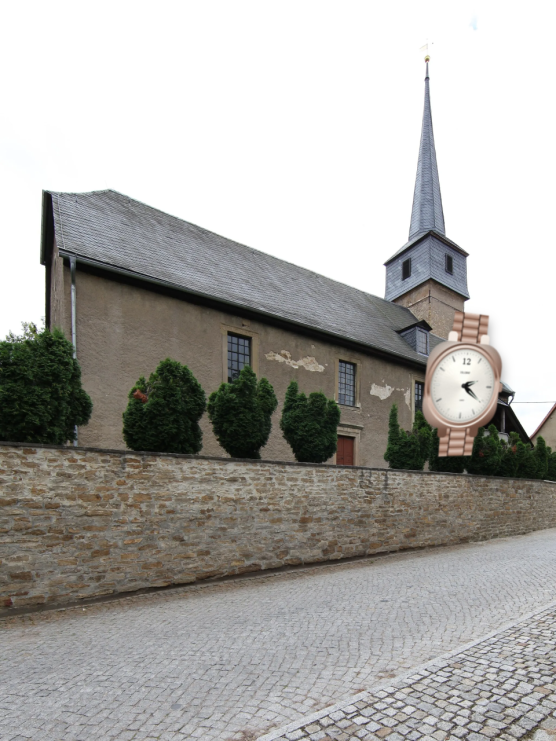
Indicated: 2 h 21 min
